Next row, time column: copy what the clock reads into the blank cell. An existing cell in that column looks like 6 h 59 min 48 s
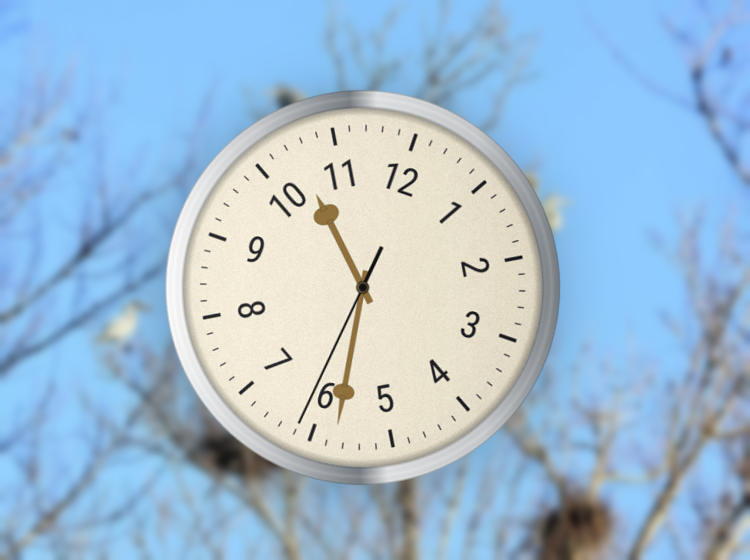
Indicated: 10 h 28 min 31 s
